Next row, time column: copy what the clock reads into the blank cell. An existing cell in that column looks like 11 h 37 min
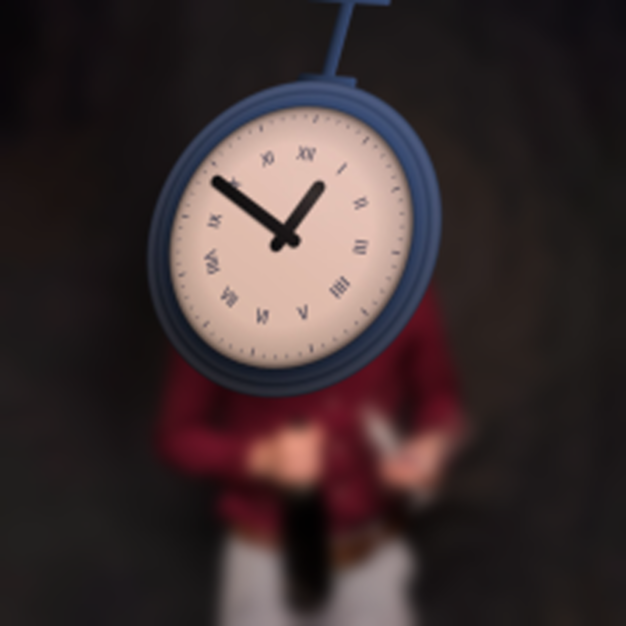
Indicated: 12 h 49 min
